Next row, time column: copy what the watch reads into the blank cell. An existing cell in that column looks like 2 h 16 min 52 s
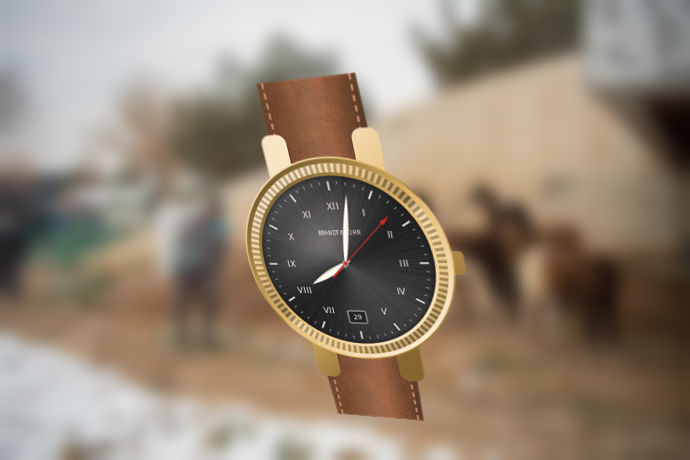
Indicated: 8 h 02 min 08 s
